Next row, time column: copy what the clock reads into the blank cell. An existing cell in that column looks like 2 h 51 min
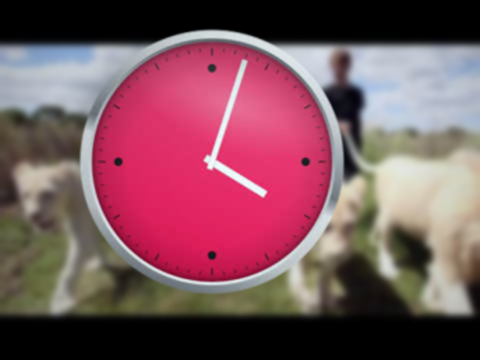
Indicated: 4 h 03 min
